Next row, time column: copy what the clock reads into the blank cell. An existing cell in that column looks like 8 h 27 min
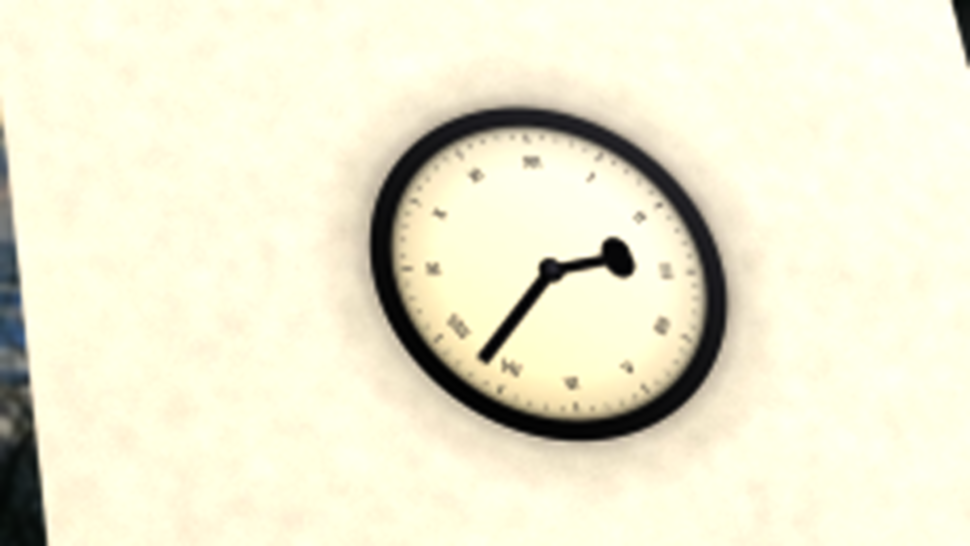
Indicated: 2 h 37 min
